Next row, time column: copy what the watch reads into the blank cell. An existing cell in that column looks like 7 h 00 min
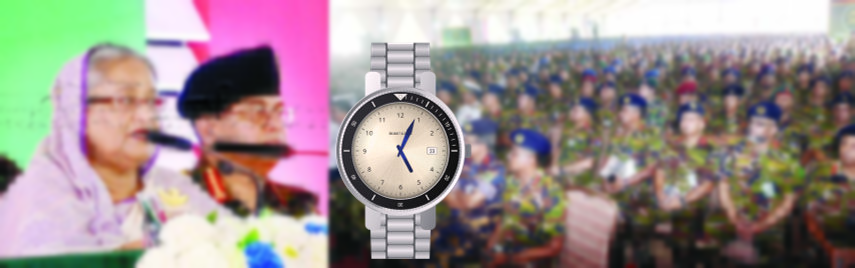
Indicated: 5 h 04 min
